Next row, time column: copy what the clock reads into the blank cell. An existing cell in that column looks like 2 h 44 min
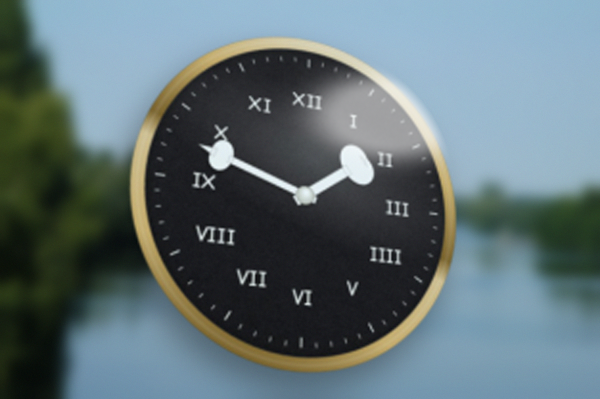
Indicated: 1 h 48 min
